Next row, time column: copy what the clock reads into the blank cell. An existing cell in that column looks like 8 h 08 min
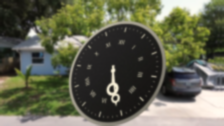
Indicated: 5 h 26 min
